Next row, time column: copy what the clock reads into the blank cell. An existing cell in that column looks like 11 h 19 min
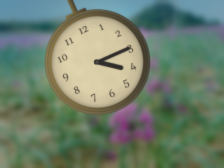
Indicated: 4 h 15 min
